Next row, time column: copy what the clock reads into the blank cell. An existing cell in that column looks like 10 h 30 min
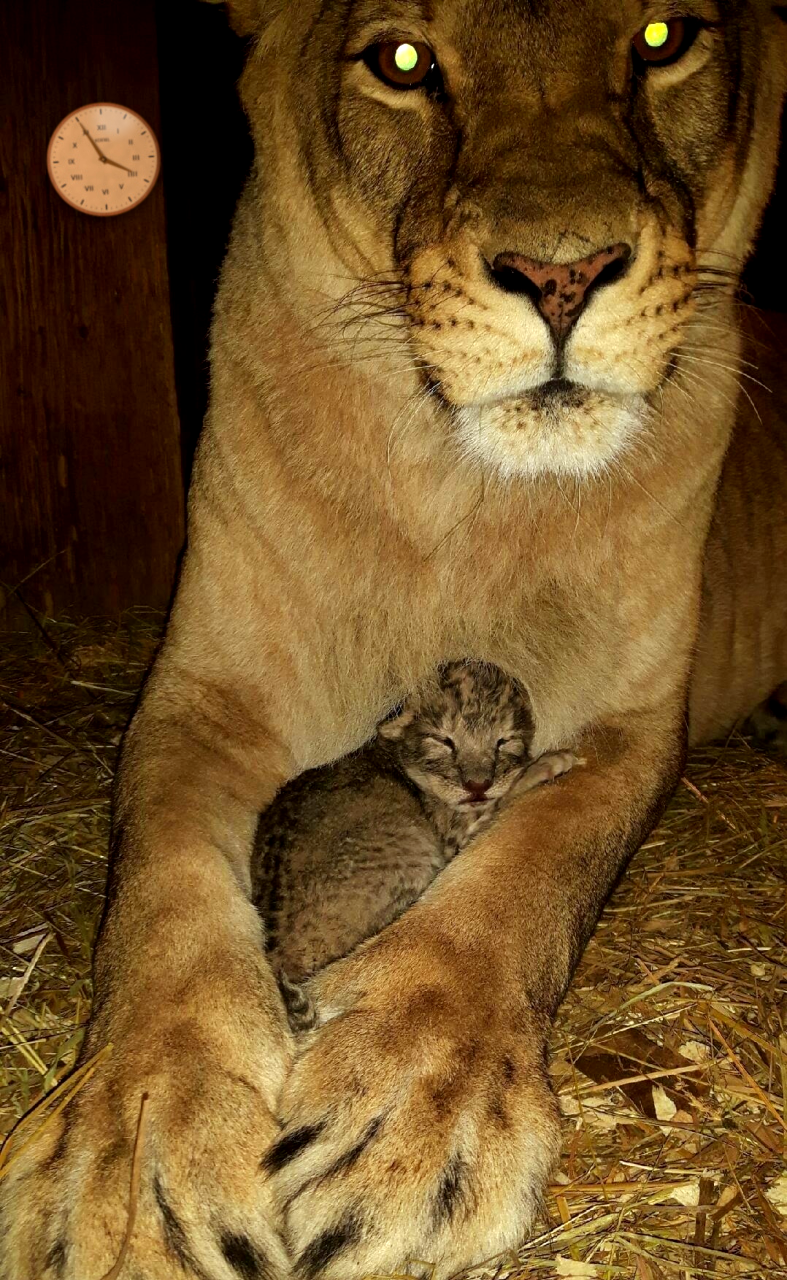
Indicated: 3 h 55 min
